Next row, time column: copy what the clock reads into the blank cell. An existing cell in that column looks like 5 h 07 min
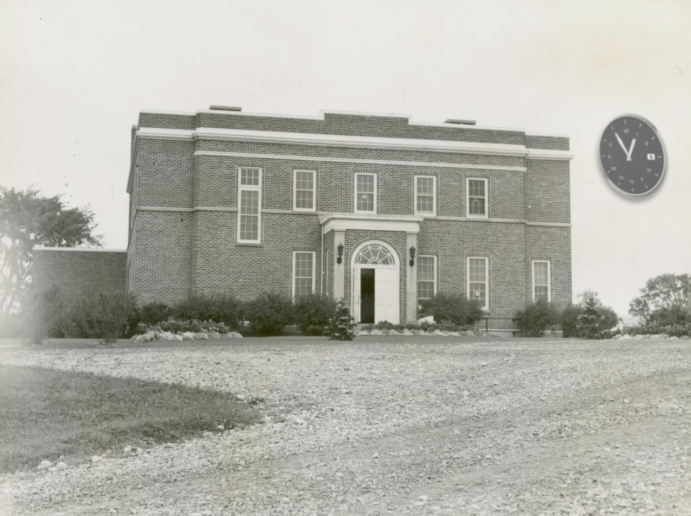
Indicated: 12 h 55 min
